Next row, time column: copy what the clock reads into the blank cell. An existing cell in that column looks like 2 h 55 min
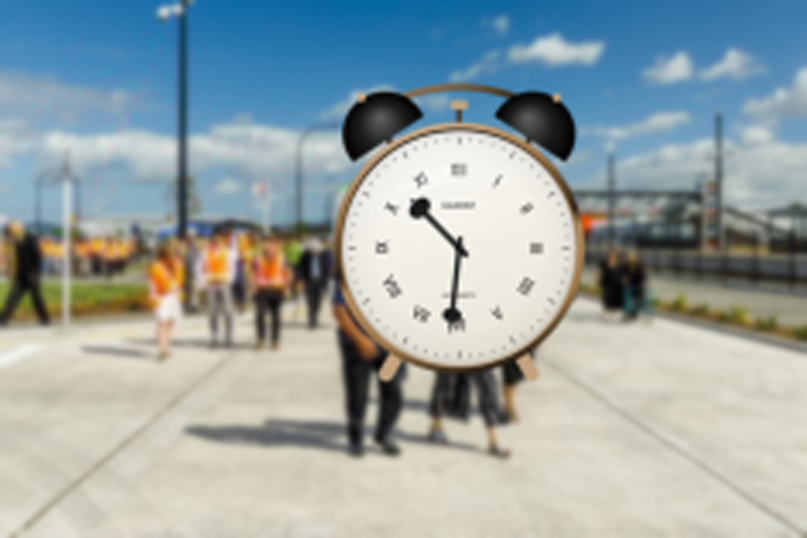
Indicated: 10 h 31 min
